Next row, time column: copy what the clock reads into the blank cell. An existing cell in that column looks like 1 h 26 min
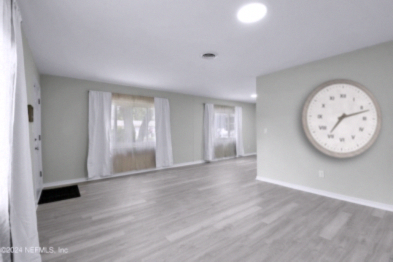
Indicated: 7 h 12 min
